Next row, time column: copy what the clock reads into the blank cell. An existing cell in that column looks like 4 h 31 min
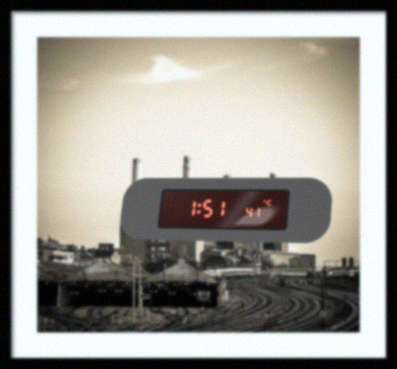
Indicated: 1 h 51 min
